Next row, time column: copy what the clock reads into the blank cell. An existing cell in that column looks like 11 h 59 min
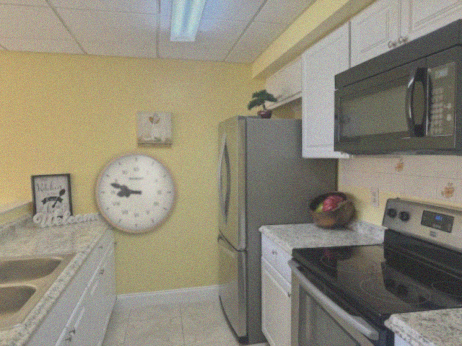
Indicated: 8 h 48 min
